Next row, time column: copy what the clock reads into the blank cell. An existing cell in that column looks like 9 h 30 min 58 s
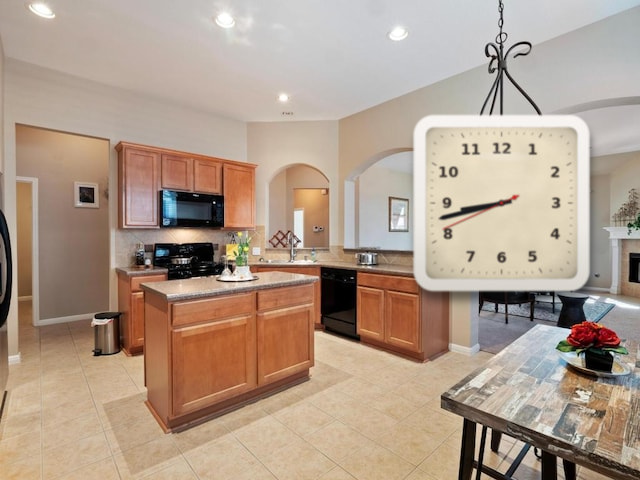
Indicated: 8 h 42 min 41 s
